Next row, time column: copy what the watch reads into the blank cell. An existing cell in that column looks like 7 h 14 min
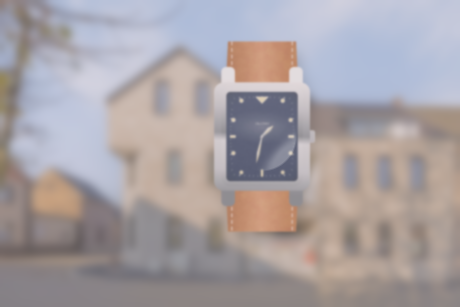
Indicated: 1 h 32 min
